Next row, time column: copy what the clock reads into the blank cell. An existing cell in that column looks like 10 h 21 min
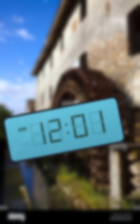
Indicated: 12 h 01 min
